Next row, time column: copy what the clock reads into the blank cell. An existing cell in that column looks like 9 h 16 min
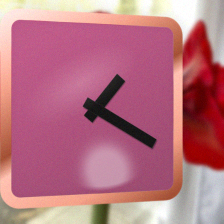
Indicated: 1 h 20 min
